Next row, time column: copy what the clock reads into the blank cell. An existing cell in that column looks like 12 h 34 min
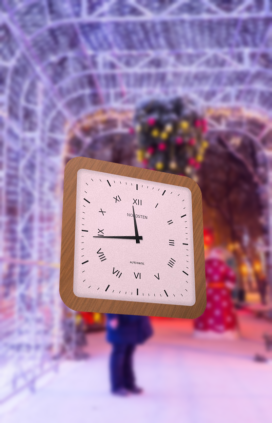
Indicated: 11 h 44 min
